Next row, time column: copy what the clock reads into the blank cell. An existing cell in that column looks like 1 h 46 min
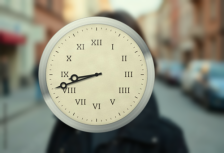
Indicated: 8 h 42 min
